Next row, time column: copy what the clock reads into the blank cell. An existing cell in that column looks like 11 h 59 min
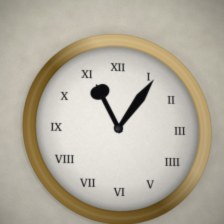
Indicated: 11 h 06 min
